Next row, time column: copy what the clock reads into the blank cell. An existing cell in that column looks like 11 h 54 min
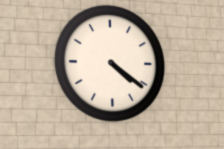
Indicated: 4 h 21 min
